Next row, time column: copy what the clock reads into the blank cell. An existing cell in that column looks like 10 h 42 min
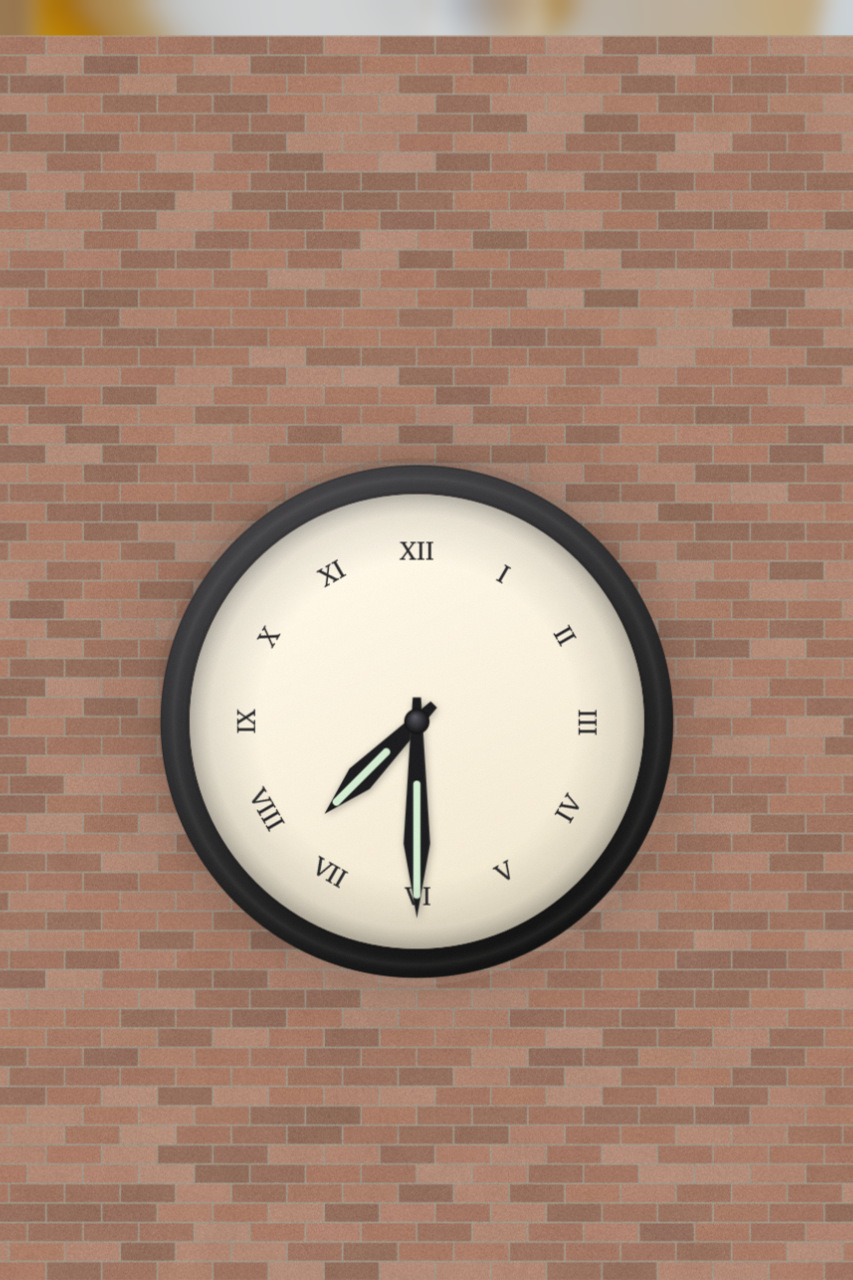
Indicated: 7 h 30 min
